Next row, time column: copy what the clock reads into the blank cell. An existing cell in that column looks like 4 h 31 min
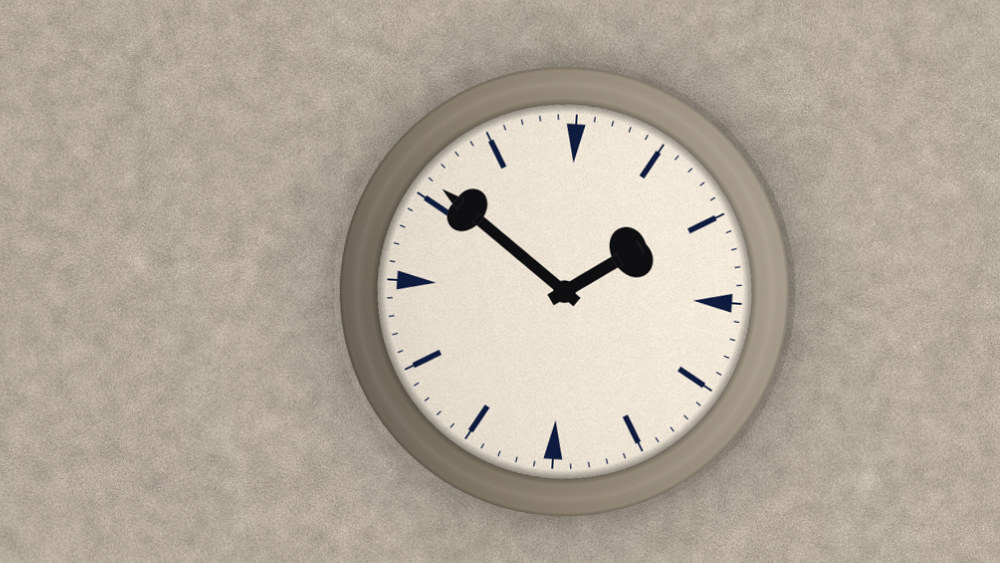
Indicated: 1 h 51 min
